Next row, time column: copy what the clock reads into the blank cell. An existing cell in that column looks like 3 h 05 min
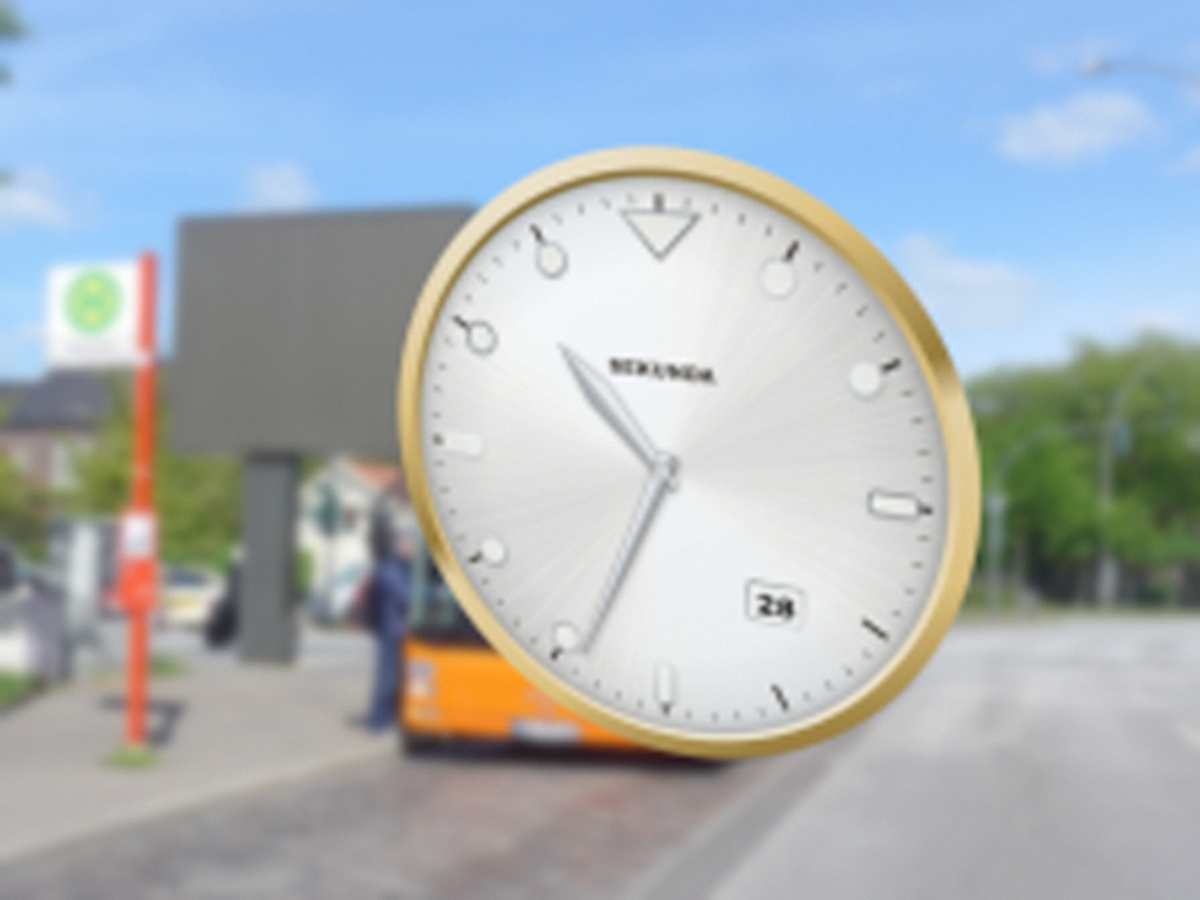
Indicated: 10 h 34 min
